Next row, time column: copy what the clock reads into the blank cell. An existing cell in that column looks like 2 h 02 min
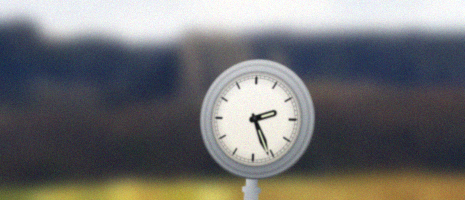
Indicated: 2 h 26 min
